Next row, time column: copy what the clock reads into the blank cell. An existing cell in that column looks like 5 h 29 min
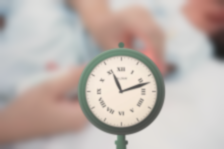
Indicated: 11 h 12 min
